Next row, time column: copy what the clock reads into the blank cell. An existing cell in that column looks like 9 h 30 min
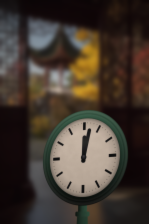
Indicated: 12 h 02 min
